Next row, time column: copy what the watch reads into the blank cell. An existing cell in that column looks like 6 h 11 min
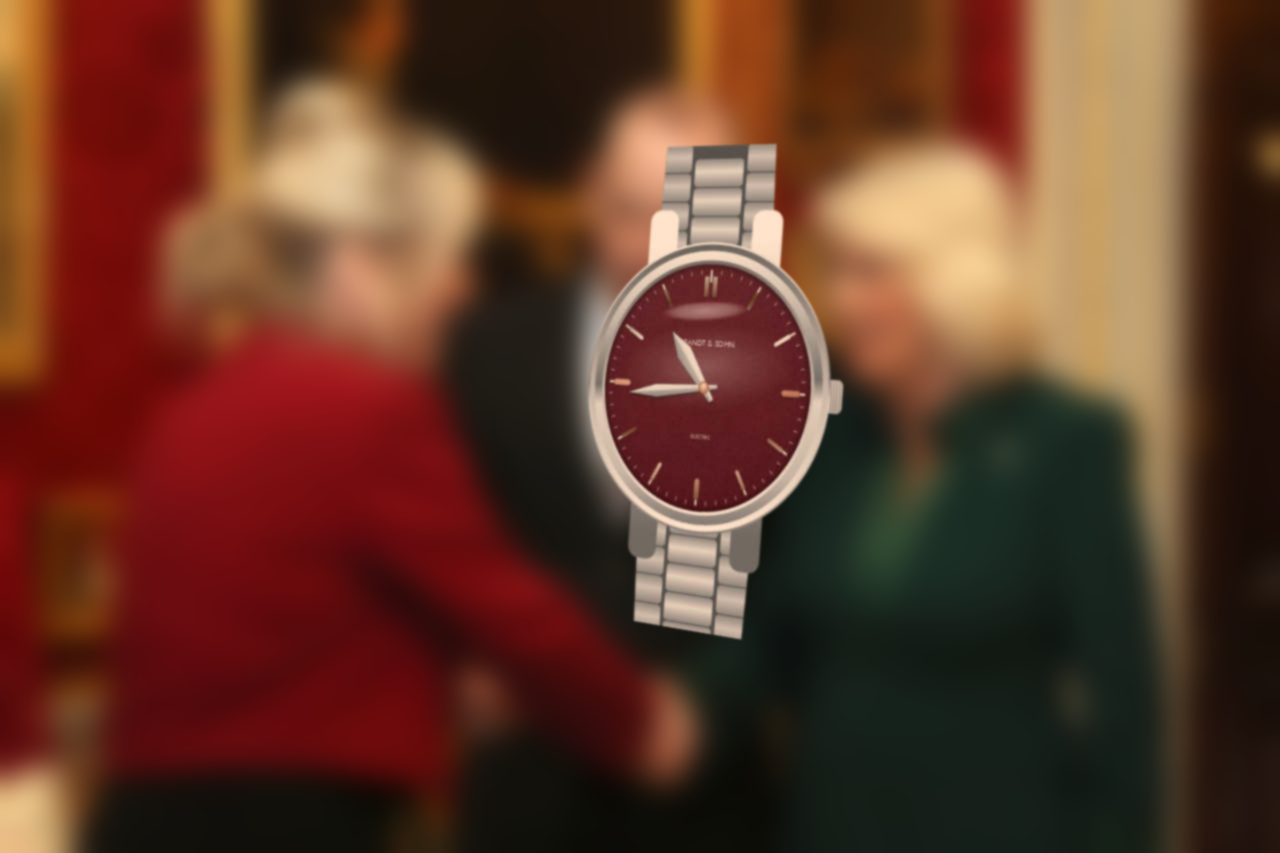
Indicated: 10 h 44 min
